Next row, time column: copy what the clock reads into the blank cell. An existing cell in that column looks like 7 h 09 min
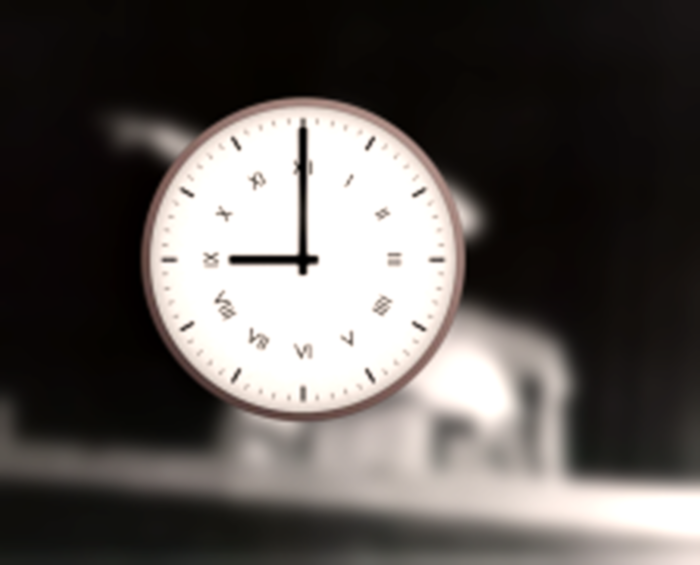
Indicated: 9 h 00 min
